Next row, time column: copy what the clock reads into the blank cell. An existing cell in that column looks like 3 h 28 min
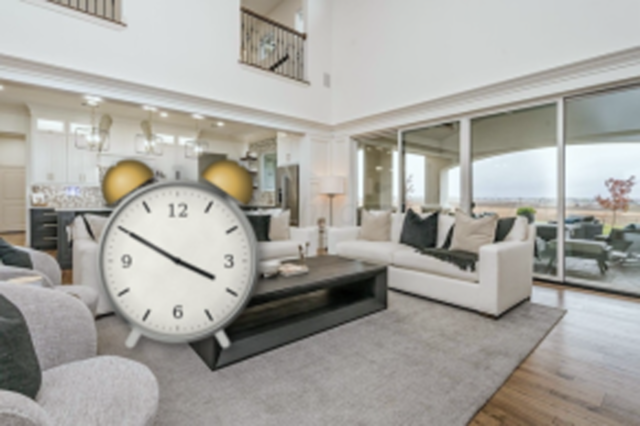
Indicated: 3 h 50 min
